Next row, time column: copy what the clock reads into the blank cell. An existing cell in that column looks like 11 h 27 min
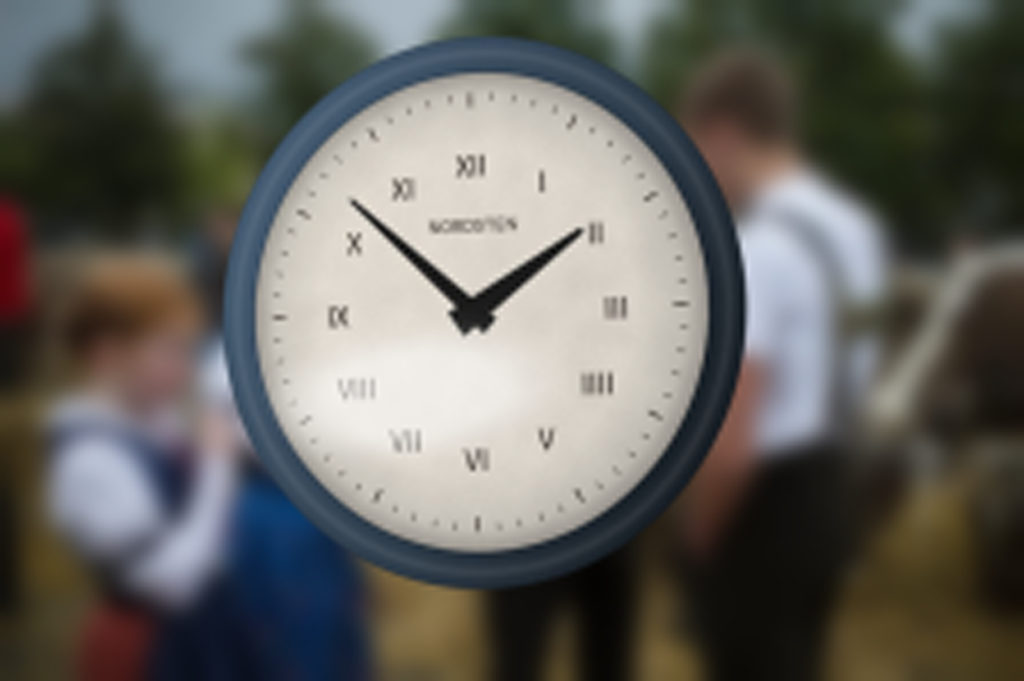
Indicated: 1 h 52 min
